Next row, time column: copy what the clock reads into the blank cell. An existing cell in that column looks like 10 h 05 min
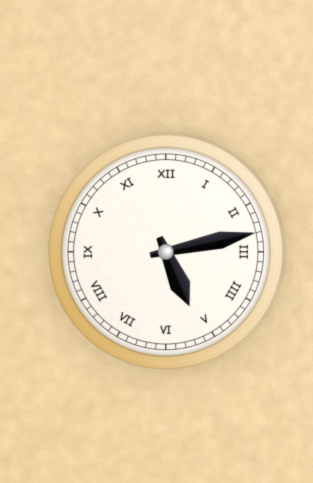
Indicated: 5 h 13 min
